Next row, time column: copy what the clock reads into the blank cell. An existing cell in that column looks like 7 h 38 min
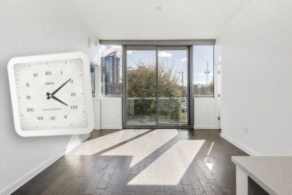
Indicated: 4 h 09 min
